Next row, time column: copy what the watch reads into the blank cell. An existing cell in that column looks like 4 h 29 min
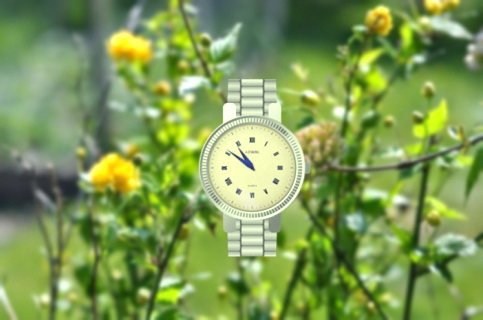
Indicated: 10 h 51 min
